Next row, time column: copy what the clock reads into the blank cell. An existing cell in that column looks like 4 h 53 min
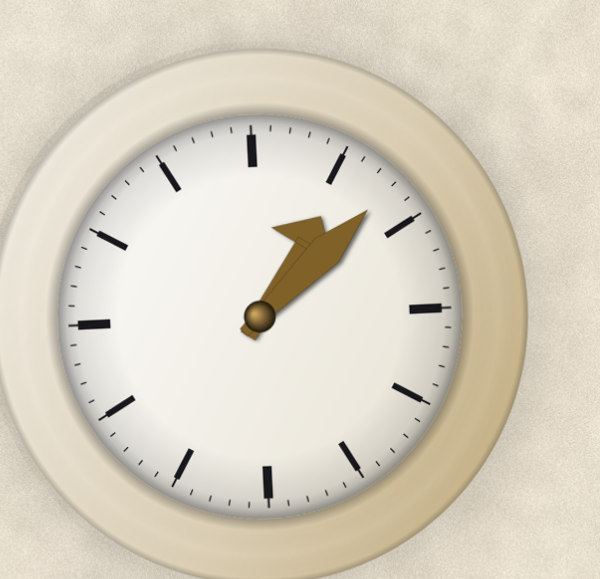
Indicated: 1 h 08 min
